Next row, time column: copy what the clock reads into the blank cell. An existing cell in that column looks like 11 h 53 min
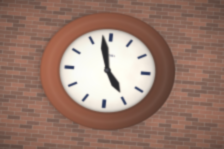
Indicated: 4 h 58 min
